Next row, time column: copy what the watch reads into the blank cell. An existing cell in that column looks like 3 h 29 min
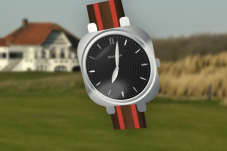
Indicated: 7 h 02 min
